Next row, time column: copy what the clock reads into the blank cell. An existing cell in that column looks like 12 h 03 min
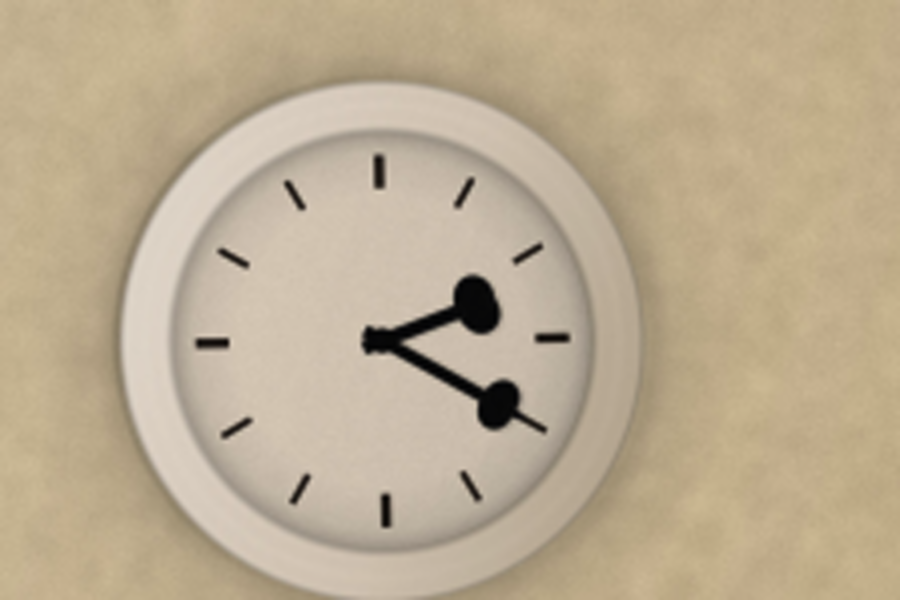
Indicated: 2 h 20 min
